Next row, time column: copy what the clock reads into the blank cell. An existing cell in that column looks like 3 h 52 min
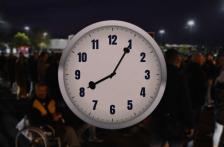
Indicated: 8 h 05 min
